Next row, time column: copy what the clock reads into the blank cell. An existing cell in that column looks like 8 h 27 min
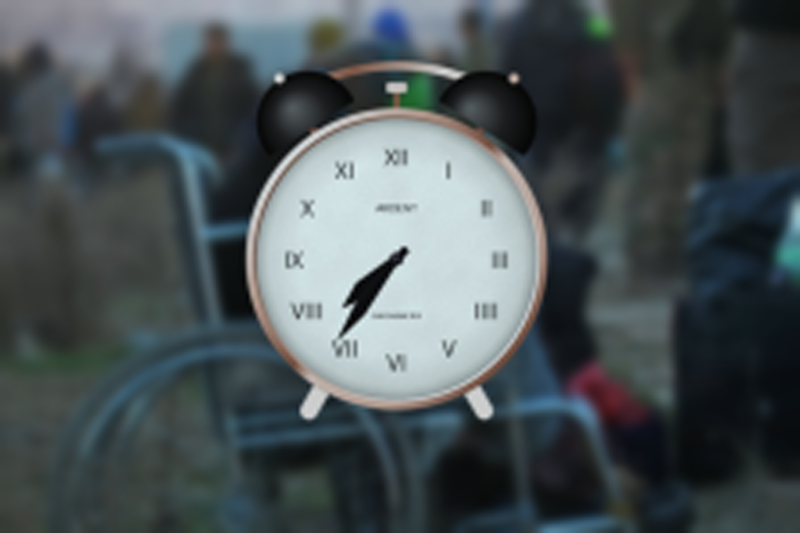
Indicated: 7 h 36 min
